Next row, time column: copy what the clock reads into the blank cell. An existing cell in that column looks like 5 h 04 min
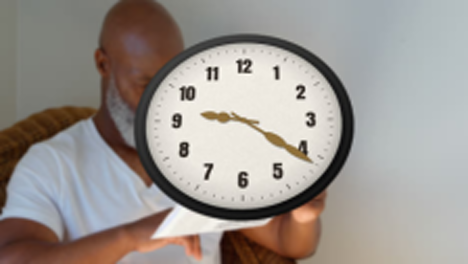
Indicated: 9 h 21 min
